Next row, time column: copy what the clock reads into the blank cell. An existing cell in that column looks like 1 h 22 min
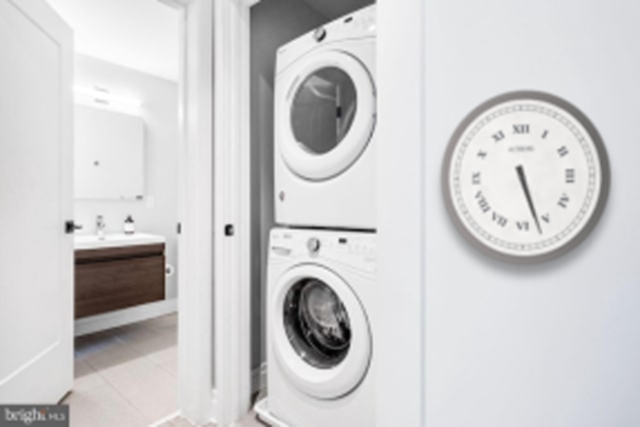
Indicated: 5 h 27 min
